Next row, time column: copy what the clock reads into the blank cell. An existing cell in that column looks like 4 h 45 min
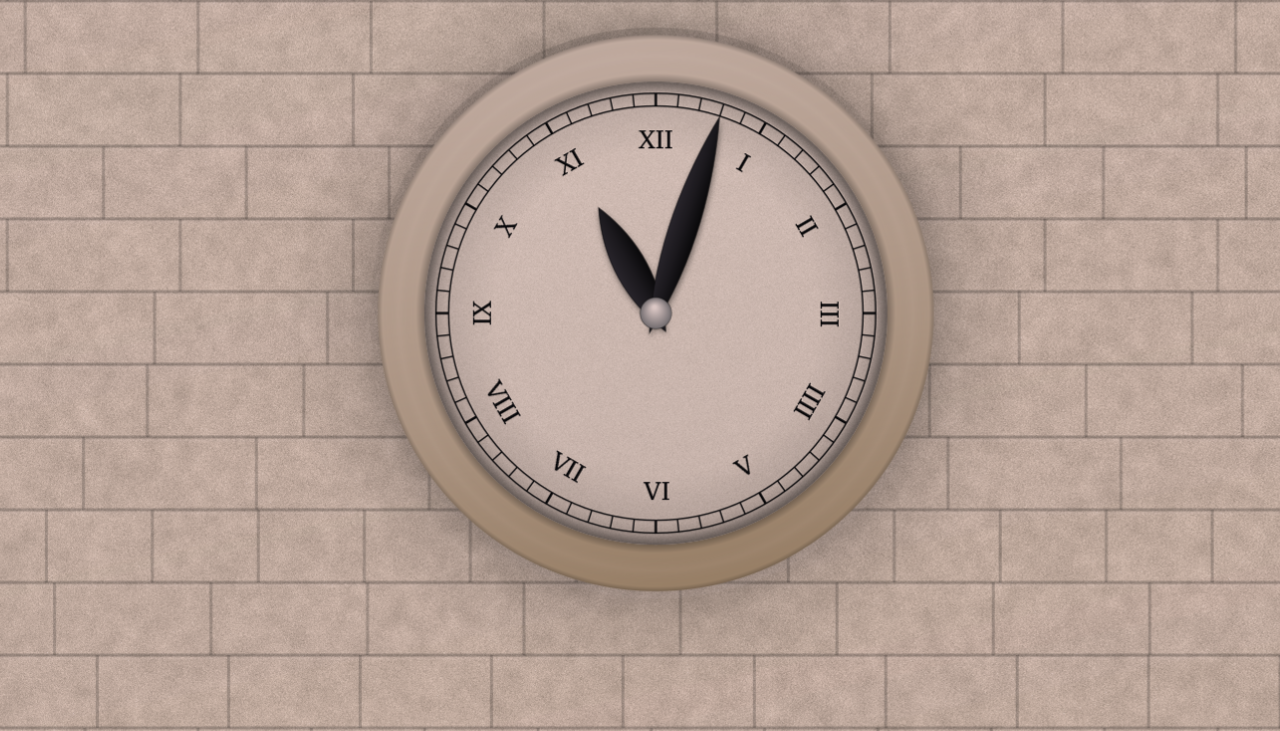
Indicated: 11 h 03 min
